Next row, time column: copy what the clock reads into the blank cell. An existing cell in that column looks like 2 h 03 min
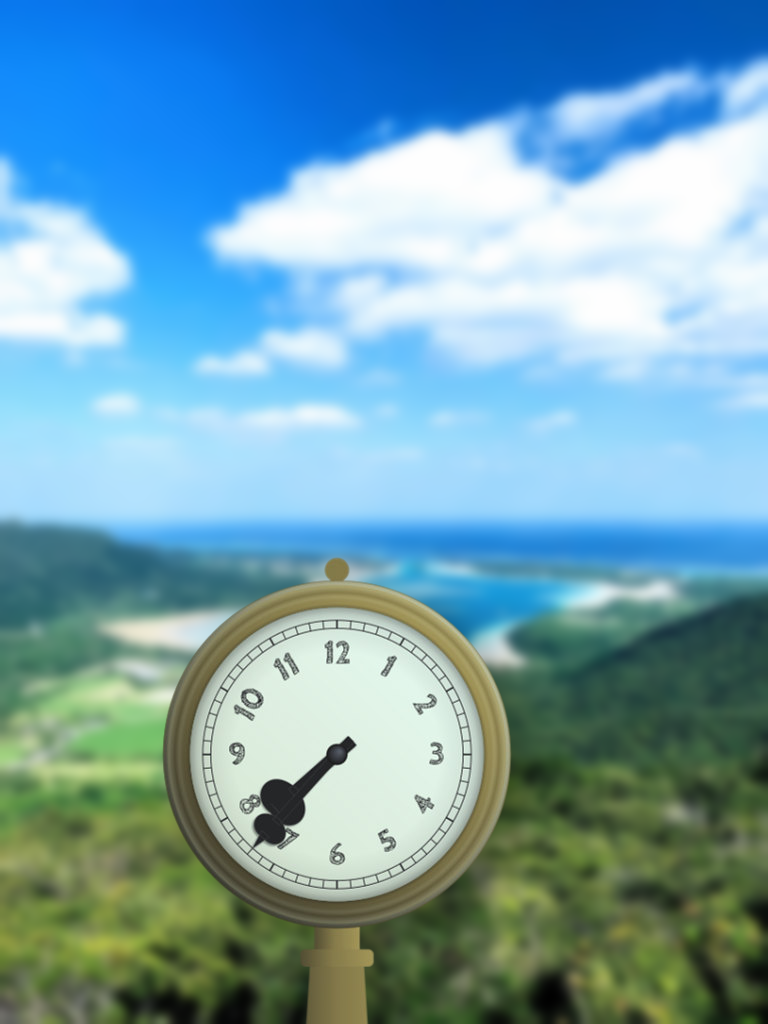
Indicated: 7 h 37 min
